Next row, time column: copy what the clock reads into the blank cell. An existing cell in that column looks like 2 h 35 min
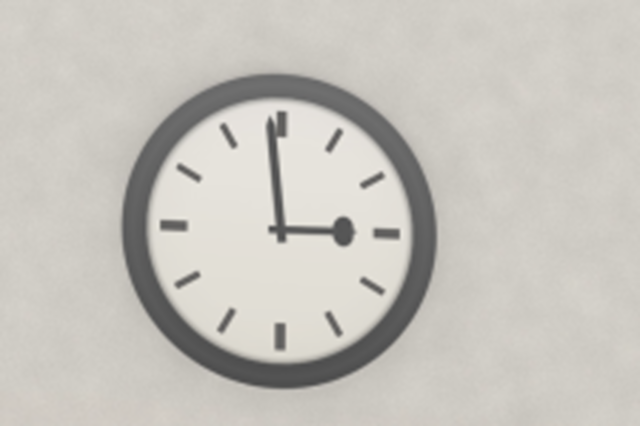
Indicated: 2 h 59 min
